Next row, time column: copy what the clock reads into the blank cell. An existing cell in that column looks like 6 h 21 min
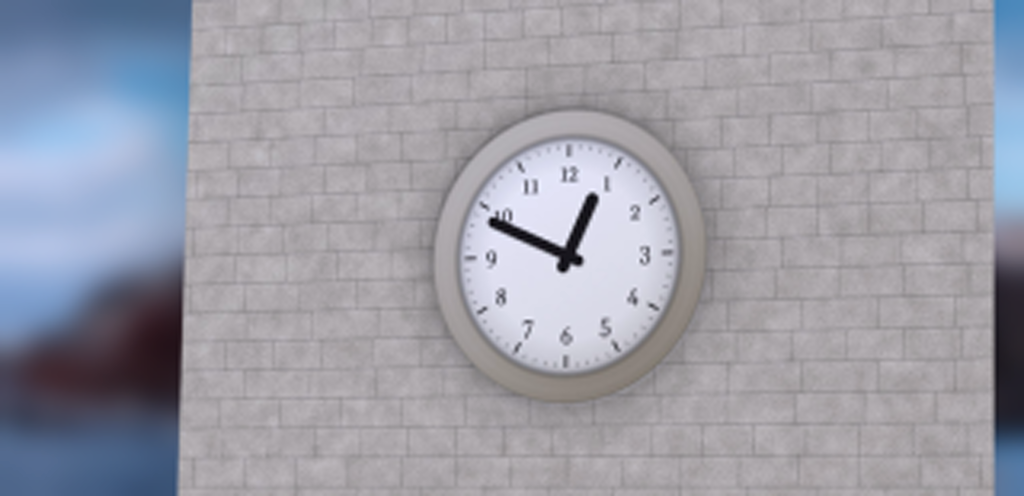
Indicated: 12 h 49 min
